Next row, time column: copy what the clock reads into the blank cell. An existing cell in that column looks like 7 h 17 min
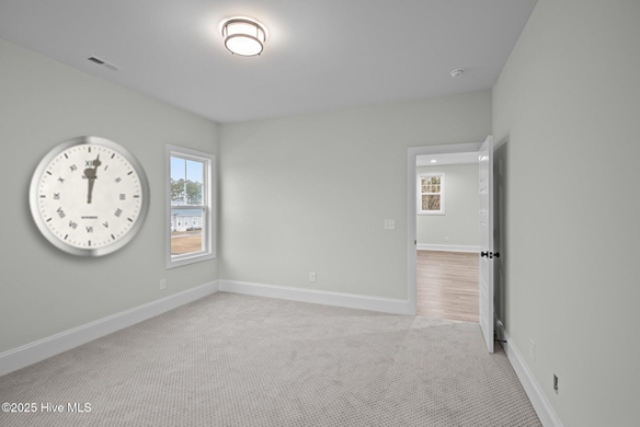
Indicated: 12 h 02 min
